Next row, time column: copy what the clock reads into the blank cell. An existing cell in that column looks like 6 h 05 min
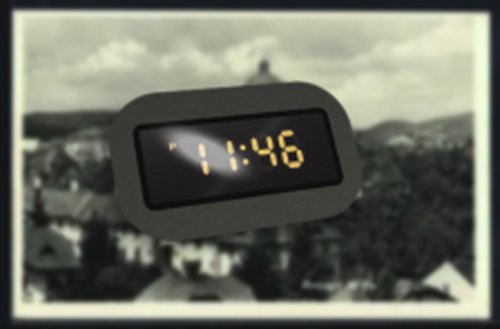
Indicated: 11 h 46 min
